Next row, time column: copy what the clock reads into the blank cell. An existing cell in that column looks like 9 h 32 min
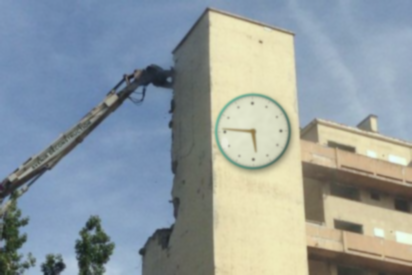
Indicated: 5 h 46 min
